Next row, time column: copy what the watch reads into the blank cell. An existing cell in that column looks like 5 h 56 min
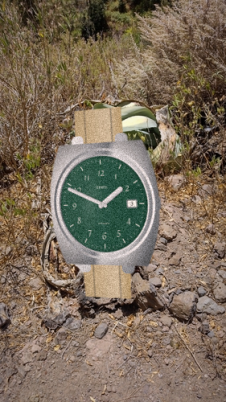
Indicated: 1 h 49 min
